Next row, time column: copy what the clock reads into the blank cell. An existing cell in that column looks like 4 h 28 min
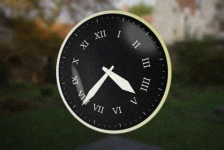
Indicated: 4 h 39 min
